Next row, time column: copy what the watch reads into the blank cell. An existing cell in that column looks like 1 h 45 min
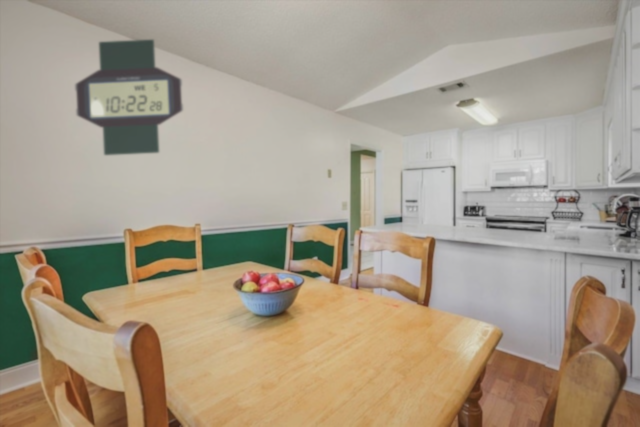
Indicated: 10 h 22 min
